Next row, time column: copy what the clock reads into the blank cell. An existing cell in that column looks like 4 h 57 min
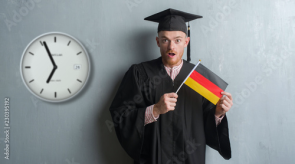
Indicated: 6 h 56 min
